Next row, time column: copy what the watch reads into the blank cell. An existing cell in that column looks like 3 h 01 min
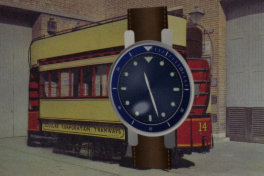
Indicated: 11 h 27 min
